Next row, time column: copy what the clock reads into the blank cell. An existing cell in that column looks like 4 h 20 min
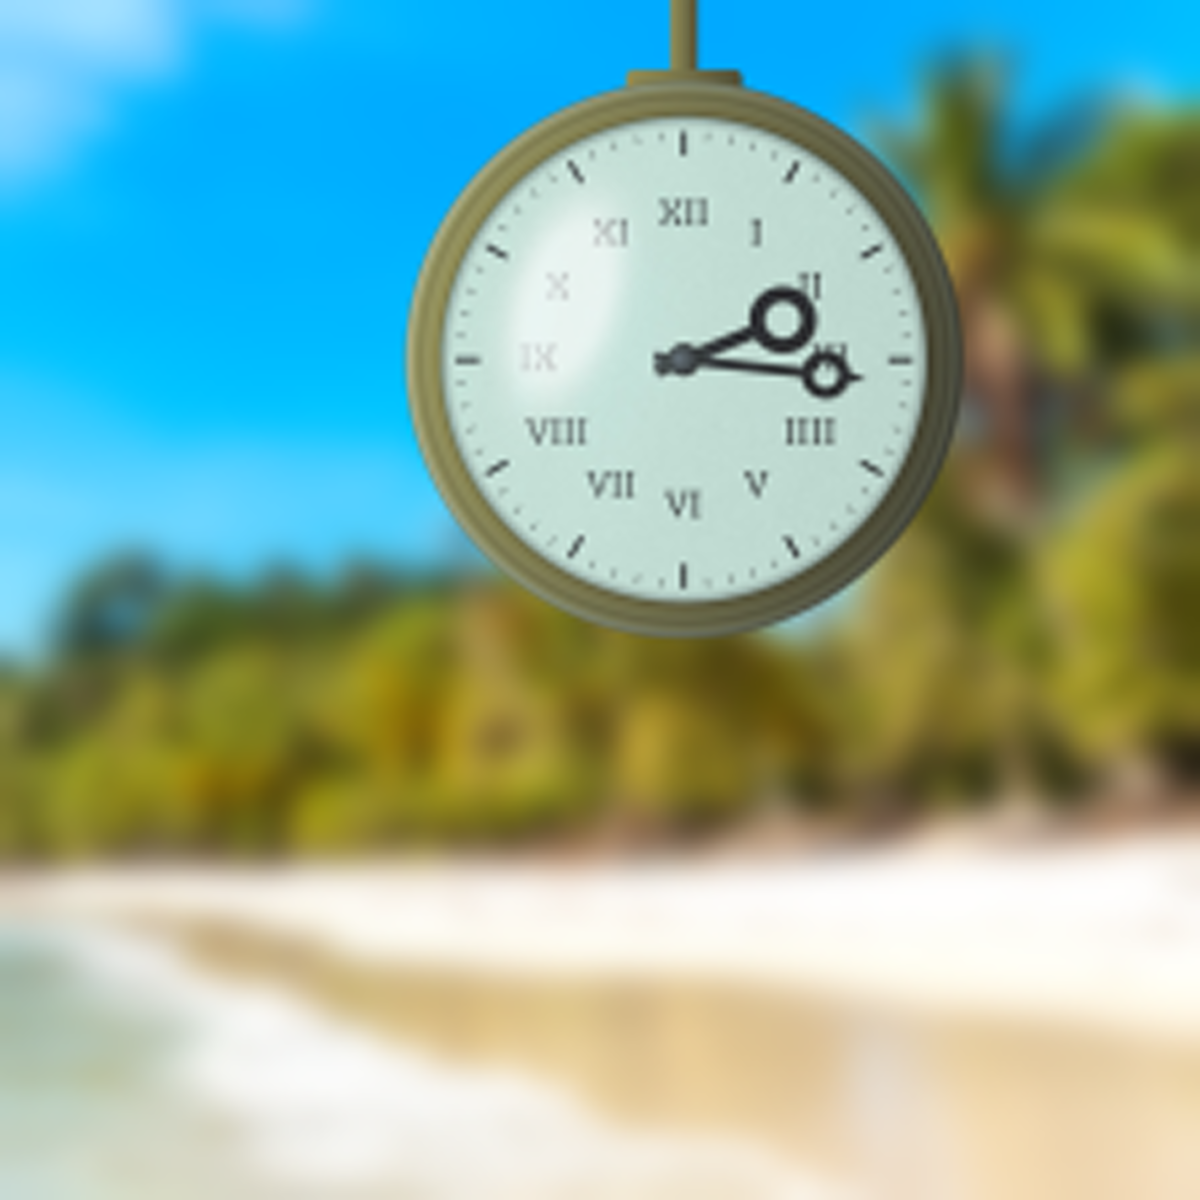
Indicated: 2 h 16 min
